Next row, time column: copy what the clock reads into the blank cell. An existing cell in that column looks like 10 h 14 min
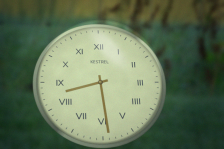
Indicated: 8 h 29 min
